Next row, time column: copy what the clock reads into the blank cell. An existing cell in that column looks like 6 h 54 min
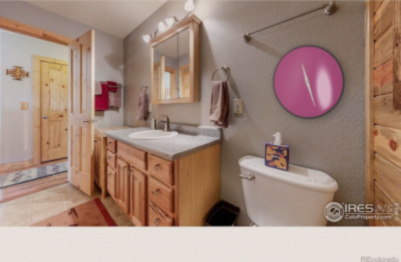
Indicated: 11 h 27 min
